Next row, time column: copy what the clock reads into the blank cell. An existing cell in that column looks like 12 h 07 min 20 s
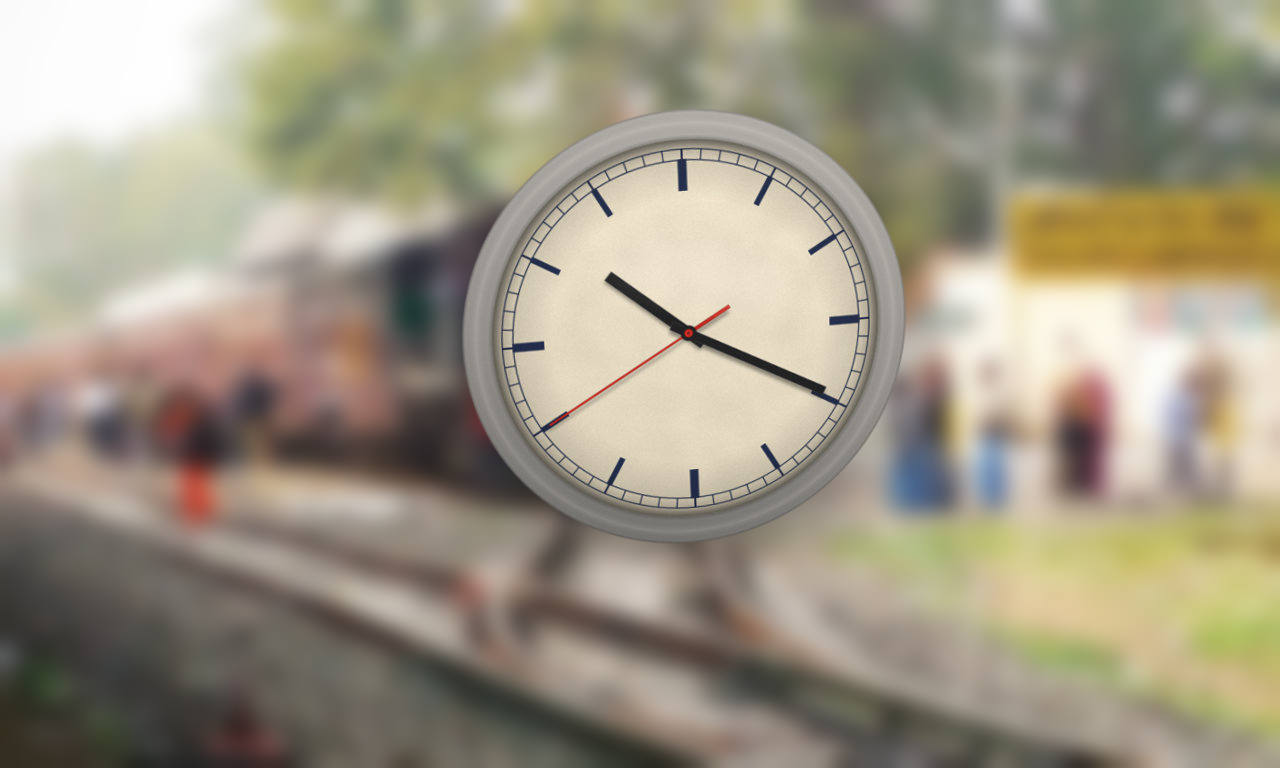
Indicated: 10 h 19 min 40 s
